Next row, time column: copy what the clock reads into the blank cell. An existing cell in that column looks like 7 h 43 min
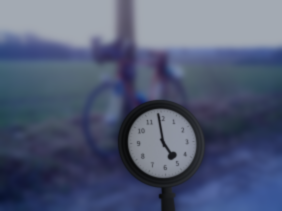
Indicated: 4 h 59 min
